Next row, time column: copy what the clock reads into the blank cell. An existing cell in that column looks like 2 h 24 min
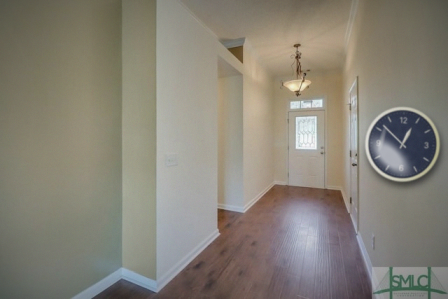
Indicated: 12 h 52 min
